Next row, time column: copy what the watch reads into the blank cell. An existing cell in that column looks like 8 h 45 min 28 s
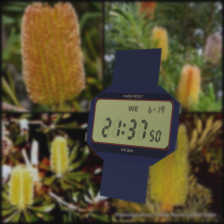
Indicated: 21 h 37 min 50 s
